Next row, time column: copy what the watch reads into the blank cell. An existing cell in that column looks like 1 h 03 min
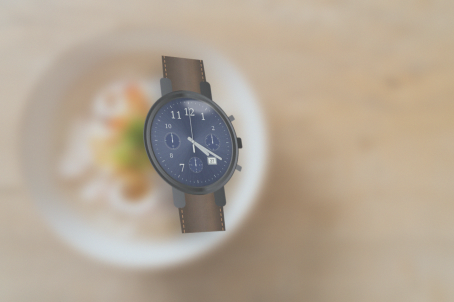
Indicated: 4 h 20 min
